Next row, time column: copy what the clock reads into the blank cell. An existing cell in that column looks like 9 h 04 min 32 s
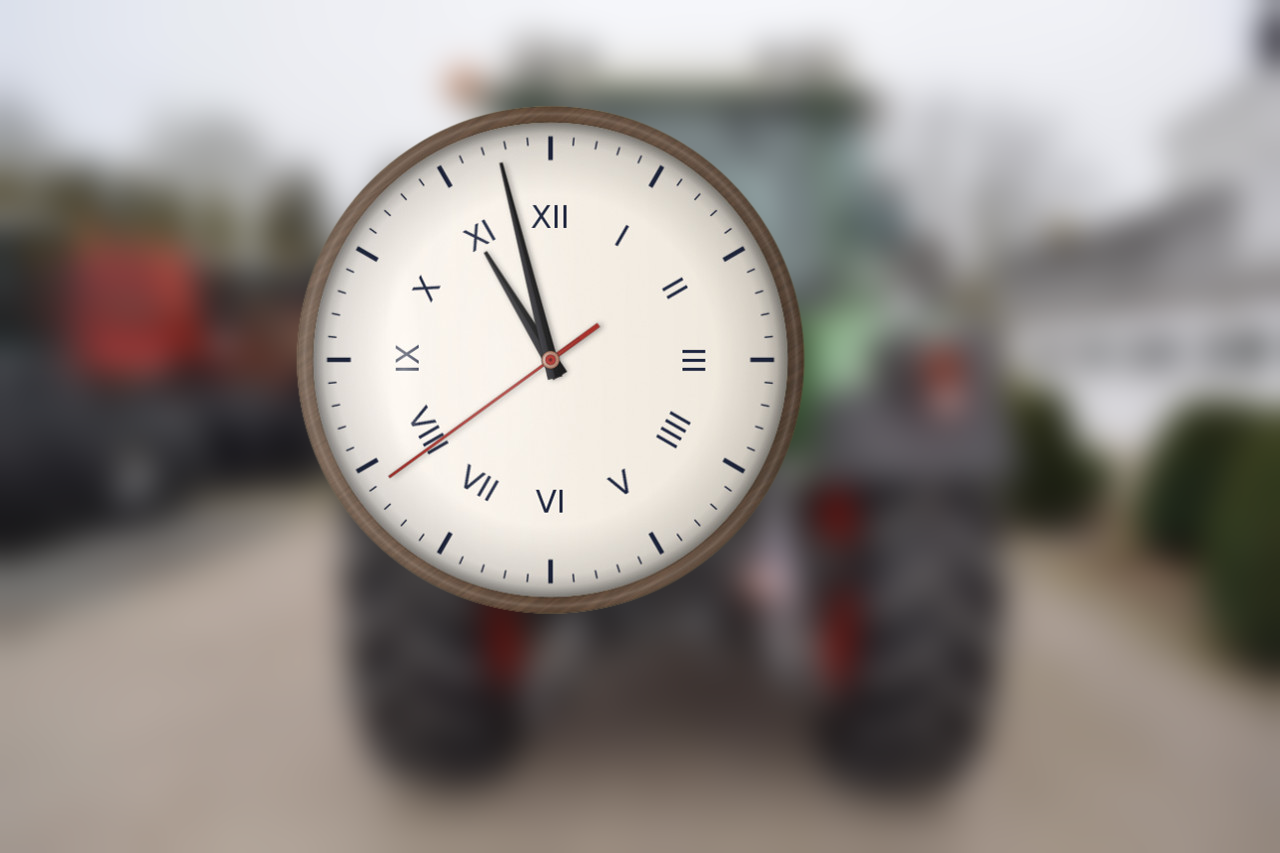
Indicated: 10 h 57 min 39 s
